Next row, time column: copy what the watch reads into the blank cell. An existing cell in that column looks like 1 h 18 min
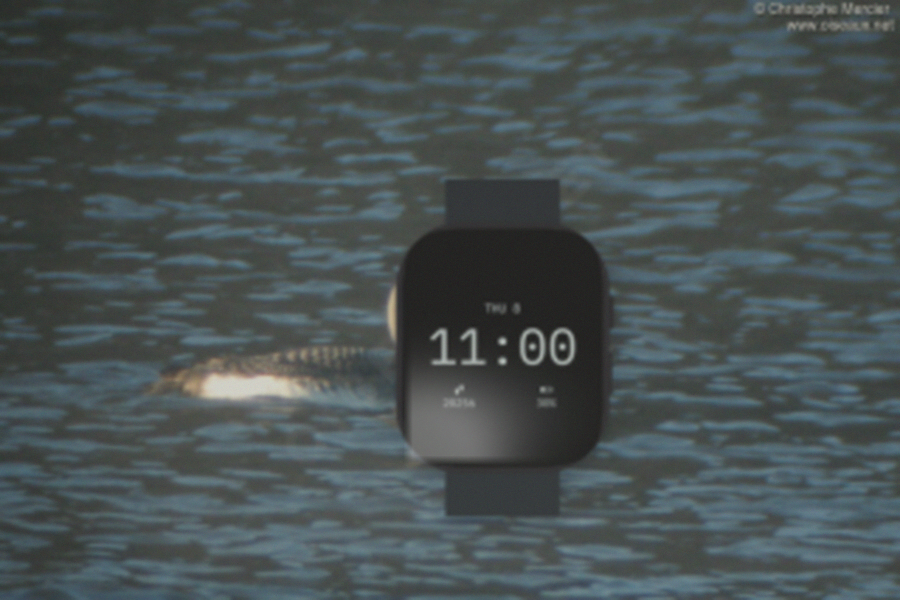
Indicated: 11 h 00 min
